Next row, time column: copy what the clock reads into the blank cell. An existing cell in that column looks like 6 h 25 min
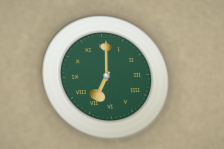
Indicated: 7 h 01 min
